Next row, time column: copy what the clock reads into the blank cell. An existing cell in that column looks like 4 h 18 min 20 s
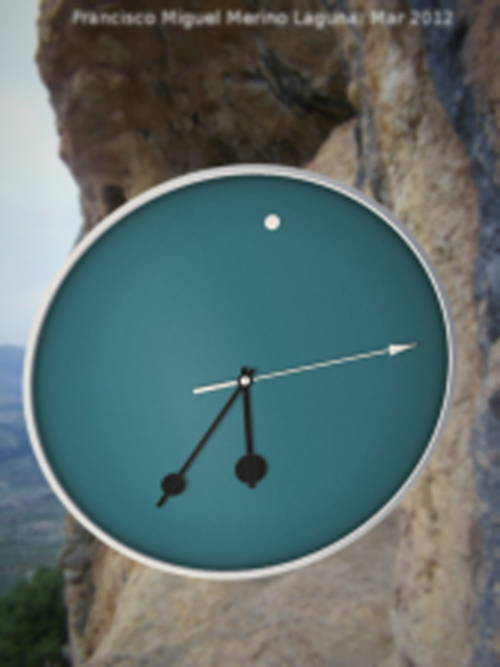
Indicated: 5 h 34 min 12 s
